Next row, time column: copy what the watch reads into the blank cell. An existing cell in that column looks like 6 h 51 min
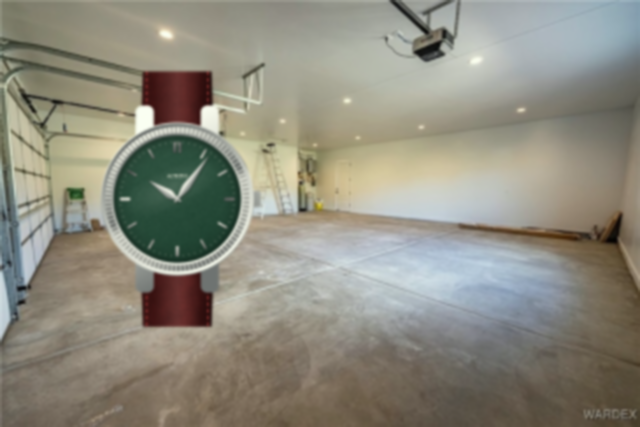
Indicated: 10 h 06 min
